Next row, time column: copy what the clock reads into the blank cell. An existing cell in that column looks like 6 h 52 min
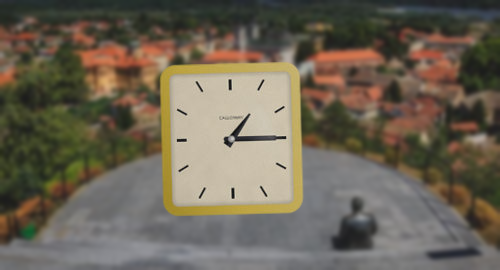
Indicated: 1 h 15 min
